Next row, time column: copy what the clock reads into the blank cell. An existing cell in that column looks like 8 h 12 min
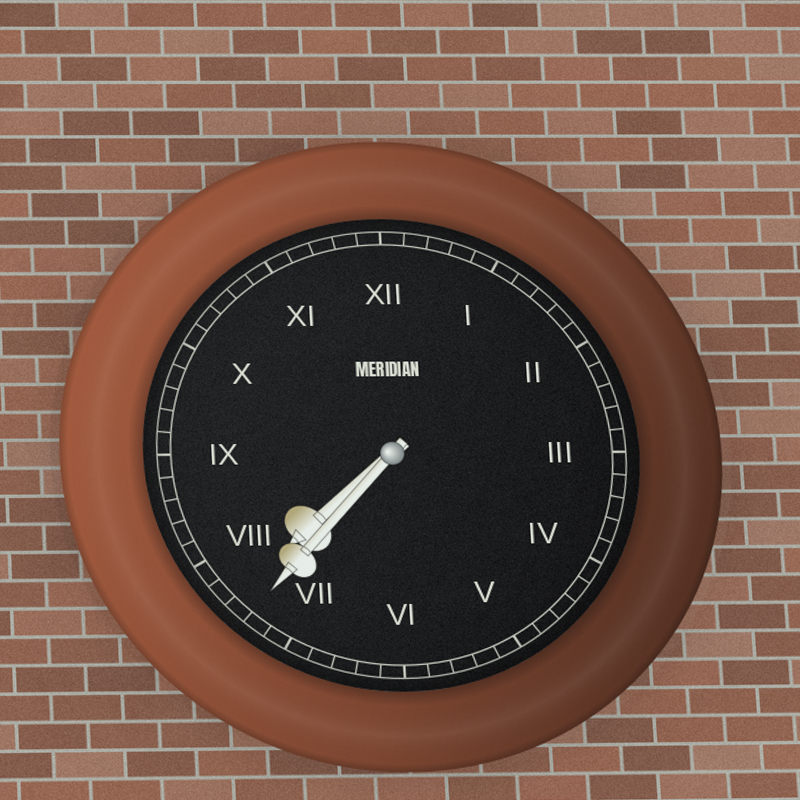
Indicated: 7 h 37 min
